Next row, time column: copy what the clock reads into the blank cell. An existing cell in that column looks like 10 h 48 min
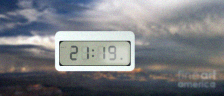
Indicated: 21 h 19 min
